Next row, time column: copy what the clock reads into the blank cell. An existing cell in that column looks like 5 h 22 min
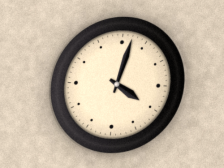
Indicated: 4 h 02 min
